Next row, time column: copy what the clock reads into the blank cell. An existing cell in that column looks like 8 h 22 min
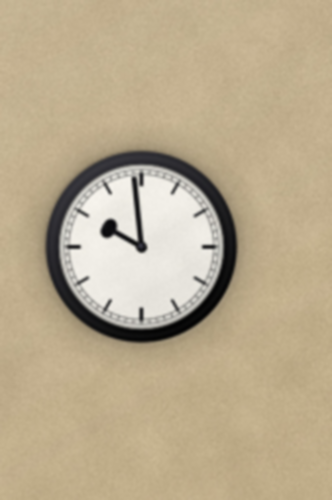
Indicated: 9 h 59 min
